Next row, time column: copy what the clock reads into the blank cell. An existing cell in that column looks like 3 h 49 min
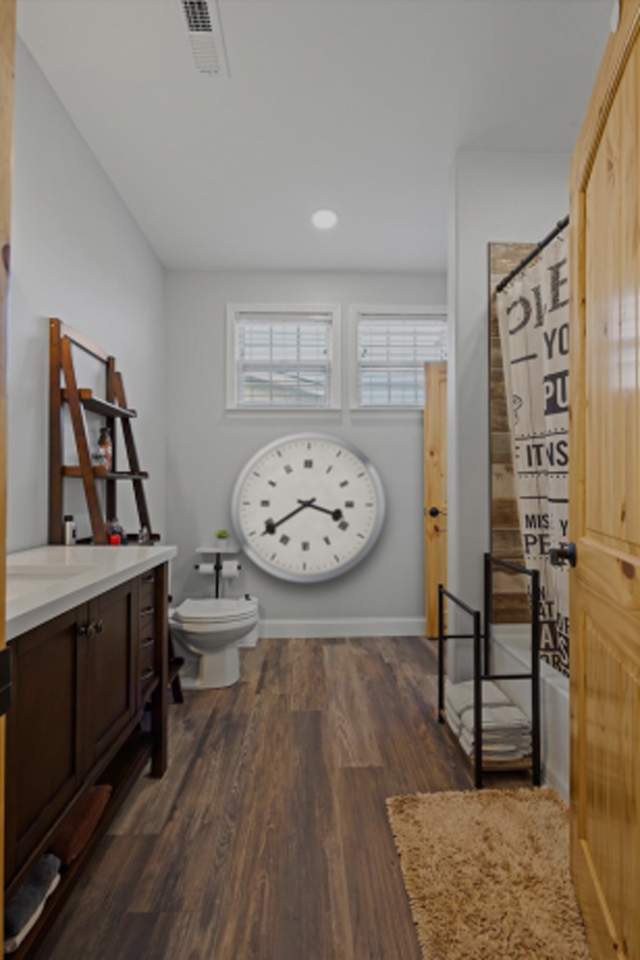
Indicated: 3 h 39 min
